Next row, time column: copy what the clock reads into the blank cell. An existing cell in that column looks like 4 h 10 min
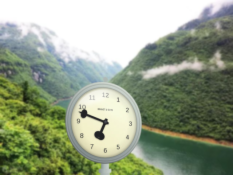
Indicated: 6 h 48 min
